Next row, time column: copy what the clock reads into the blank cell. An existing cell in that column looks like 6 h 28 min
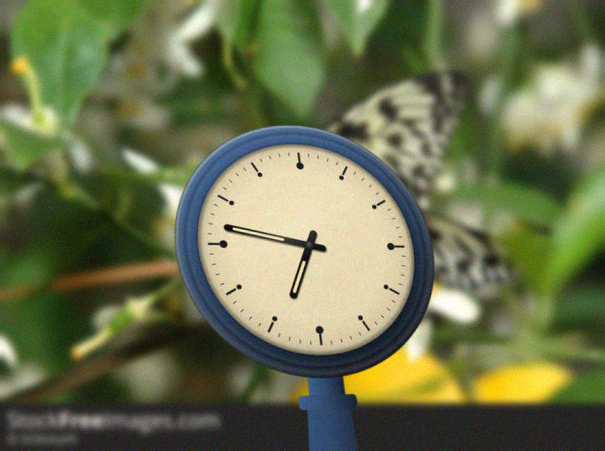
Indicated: 6 h 47 min
